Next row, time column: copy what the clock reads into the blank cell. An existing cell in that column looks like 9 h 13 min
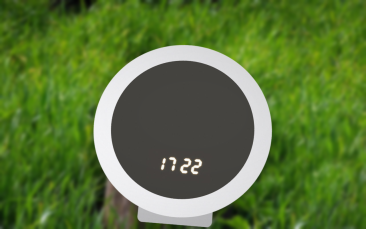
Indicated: 17 h 22 min
